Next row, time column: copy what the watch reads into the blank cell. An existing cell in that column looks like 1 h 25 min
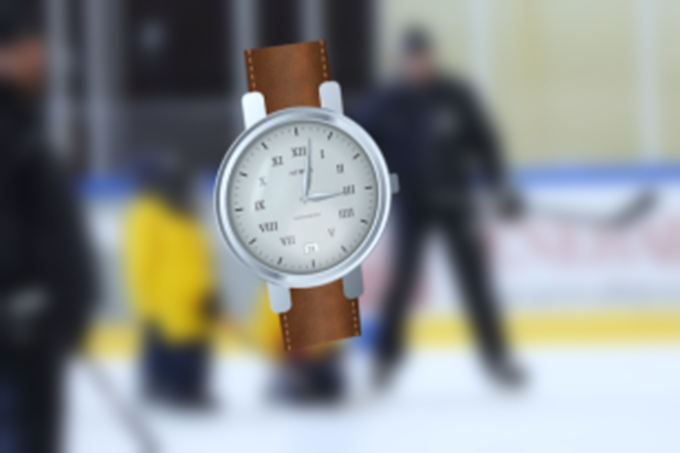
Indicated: 3 h 02 min
